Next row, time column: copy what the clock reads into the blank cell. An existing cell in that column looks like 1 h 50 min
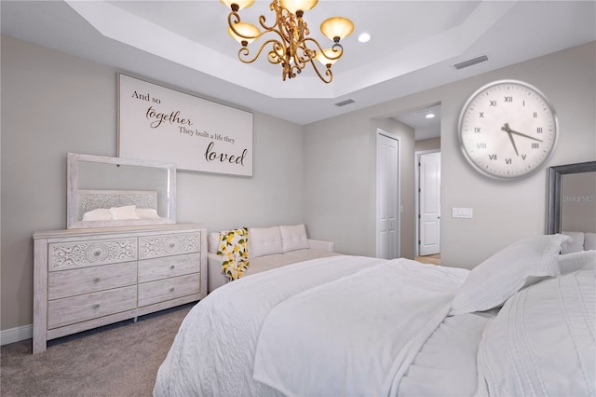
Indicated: 5 h 18 min
